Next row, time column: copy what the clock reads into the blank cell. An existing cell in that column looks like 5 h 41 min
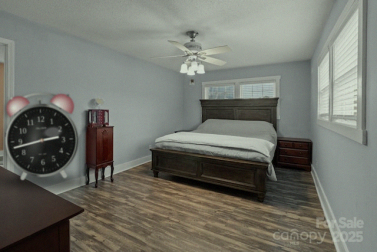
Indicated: 2 h 43 min
